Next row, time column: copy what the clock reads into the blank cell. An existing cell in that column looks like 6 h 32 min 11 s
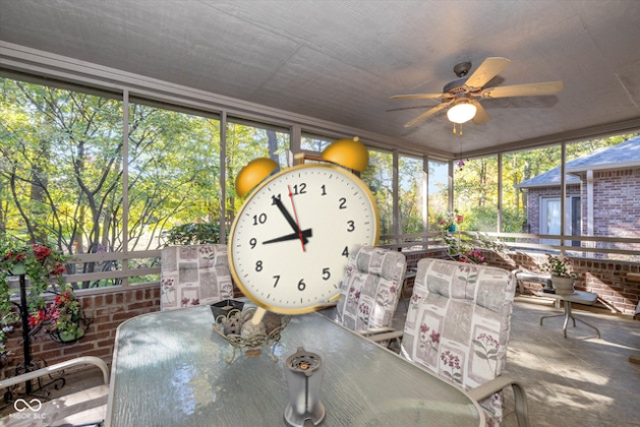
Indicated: 8 h 54 min 58 s
